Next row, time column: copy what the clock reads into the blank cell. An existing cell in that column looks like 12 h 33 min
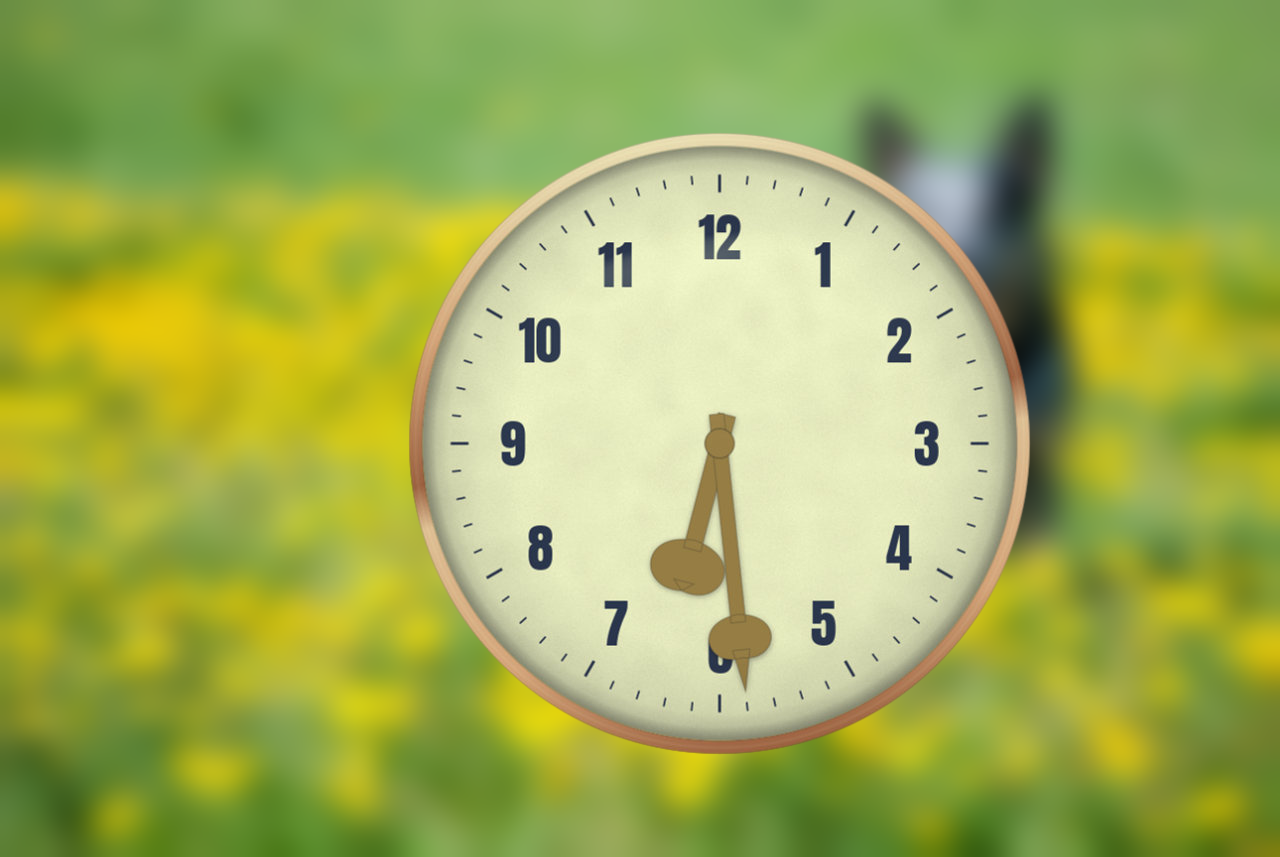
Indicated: 6 h 29 min
